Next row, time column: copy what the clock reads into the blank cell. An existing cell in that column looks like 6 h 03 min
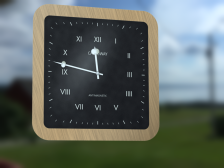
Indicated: 11 h 47 min
